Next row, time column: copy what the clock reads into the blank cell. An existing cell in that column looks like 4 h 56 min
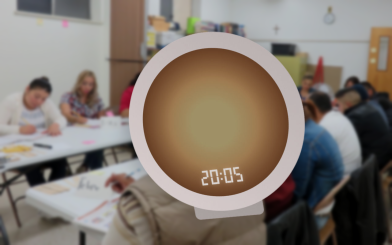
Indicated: 20 h 05 min
